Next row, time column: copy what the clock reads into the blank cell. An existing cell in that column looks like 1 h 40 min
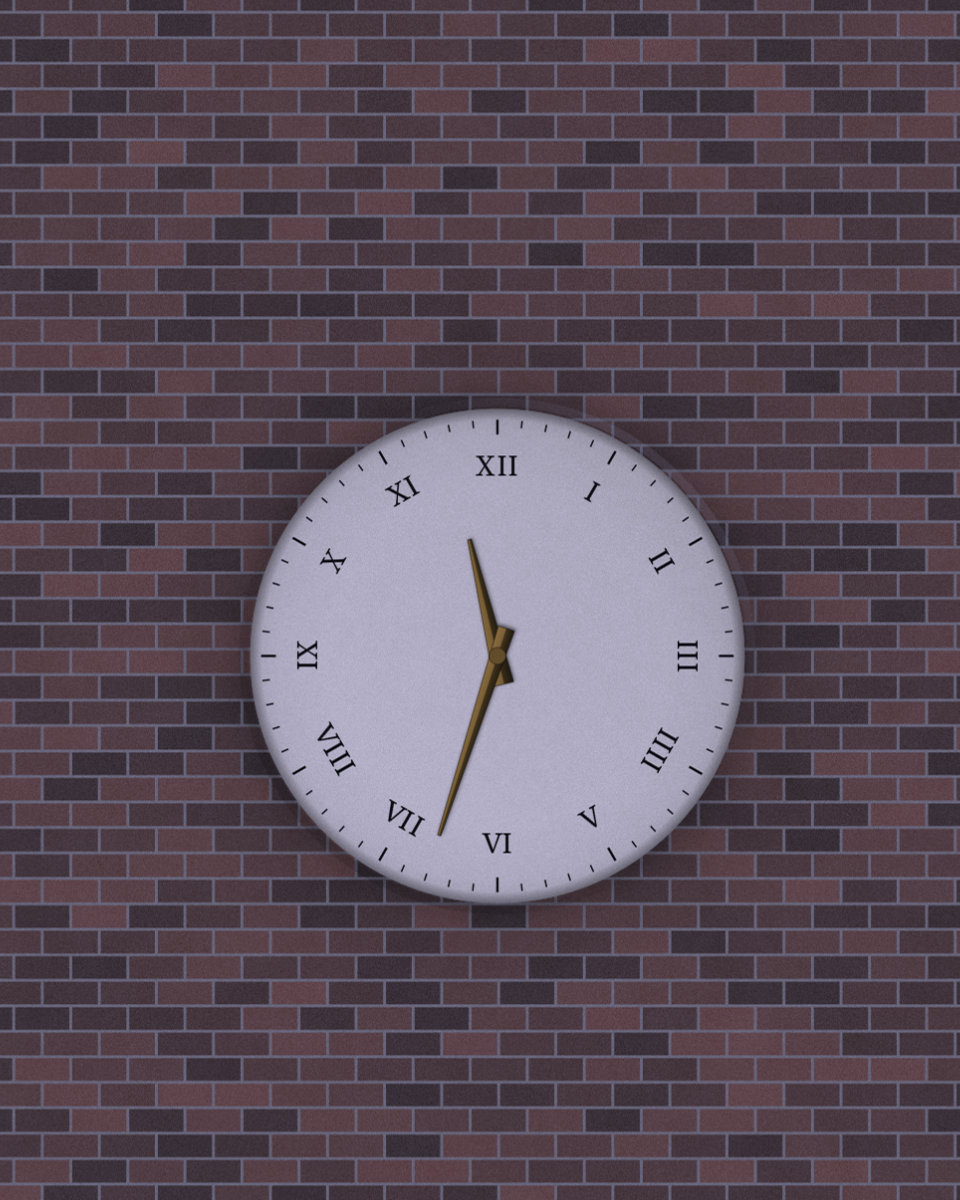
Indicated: 11 h 33 min
